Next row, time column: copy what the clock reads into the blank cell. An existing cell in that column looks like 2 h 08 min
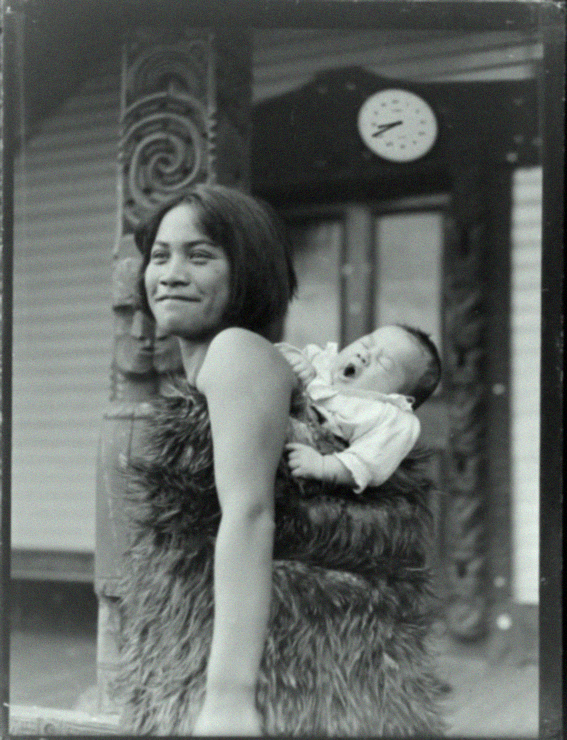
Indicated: 8 h 41 min
